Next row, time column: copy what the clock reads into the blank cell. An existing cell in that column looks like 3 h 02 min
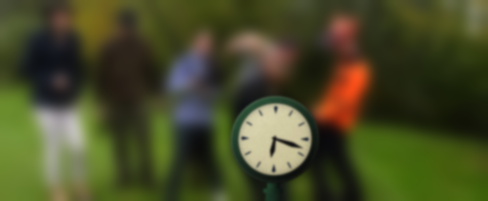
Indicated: 6 h 18 min
